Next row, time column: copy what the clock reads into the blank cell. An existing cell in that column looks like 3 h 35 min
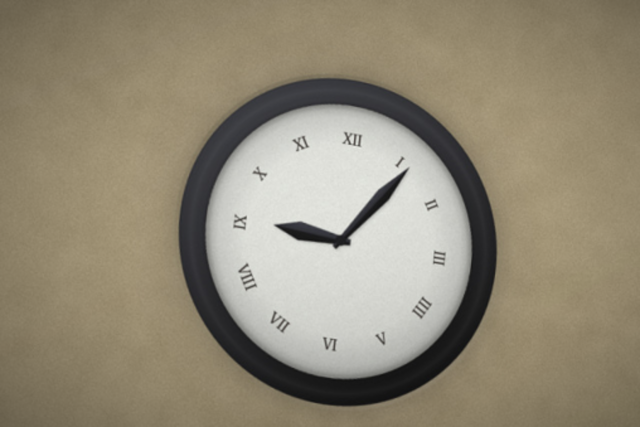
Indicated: 9 h 06 min
